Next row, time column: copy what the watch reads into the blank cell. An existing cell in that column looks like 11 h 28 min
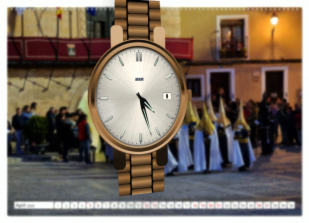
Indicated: 4 h 27 min
